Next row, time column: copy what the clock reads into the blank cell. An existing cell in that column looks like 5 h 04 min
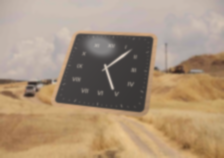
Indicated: 5 h 07 min
